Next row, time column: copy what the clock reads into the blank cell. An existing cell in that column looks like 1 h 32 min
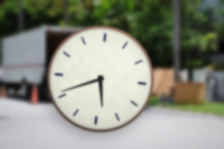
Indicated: 5 h 41 min
